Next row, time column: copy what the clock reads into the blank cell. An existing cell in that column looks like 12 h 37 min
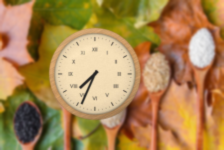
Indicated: 7 h 34 min
